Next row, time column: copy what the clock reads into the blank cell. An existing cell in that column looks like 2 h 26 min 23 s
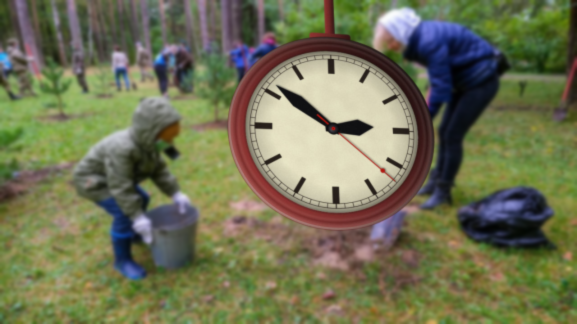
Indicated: 2 h 51 min 22 s
